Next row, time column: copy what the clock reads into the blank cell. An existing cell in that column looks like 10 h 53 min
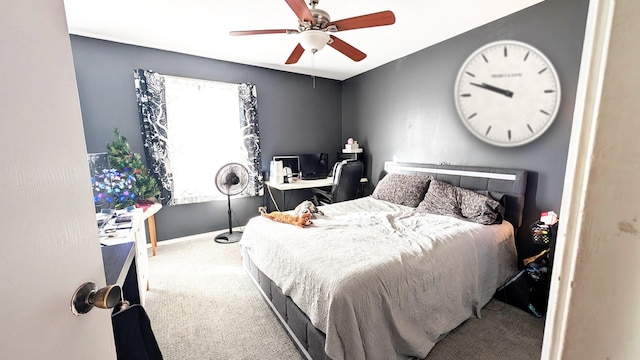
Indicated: 9 h 48 min
